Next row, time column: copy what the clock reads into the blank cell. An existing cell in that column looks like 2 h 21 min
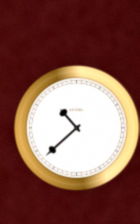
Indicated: 10 h 38 min
